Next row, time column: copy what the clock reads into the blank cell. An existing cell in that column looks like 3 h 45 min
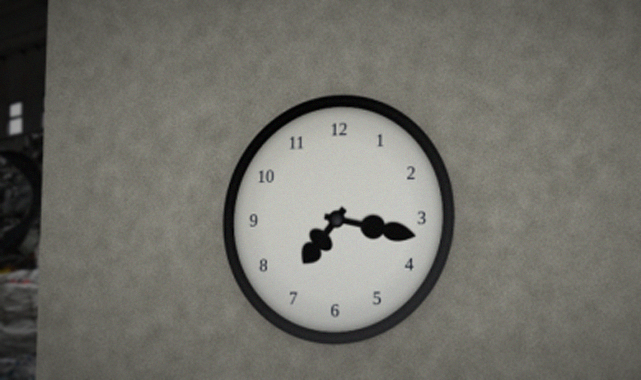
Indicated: 7 h 17 min
